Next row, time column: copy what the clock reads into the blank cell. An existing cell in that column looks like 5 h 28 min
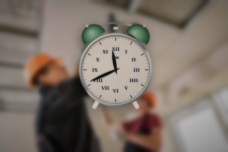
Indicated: 11 h 41 min
